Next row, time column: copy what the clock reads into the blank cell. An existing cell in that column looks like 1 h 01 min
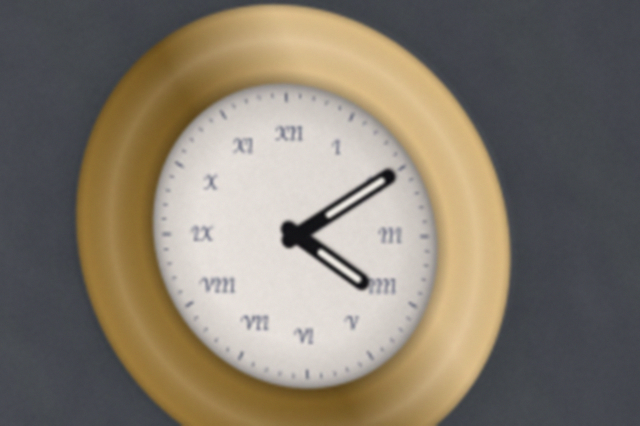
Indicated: 4 h 10 min
